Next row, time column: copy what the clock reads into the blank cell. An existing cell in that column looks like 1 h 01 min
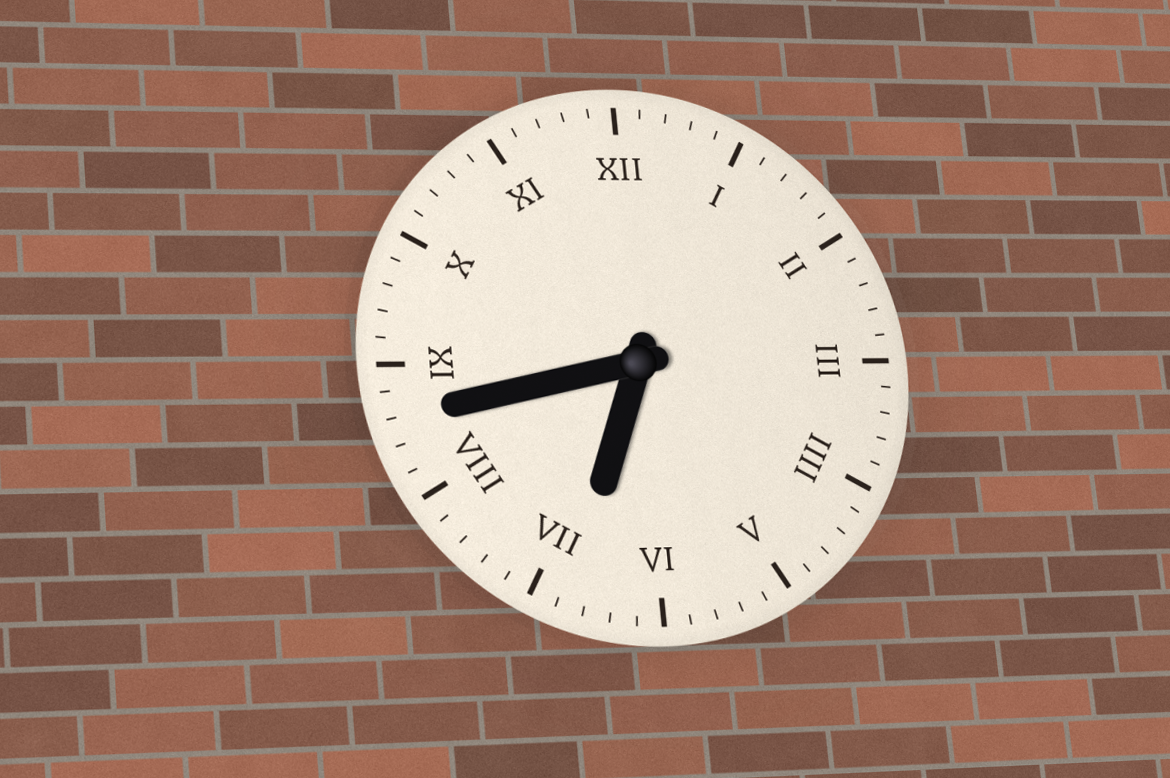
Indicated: 6 h 43 min
